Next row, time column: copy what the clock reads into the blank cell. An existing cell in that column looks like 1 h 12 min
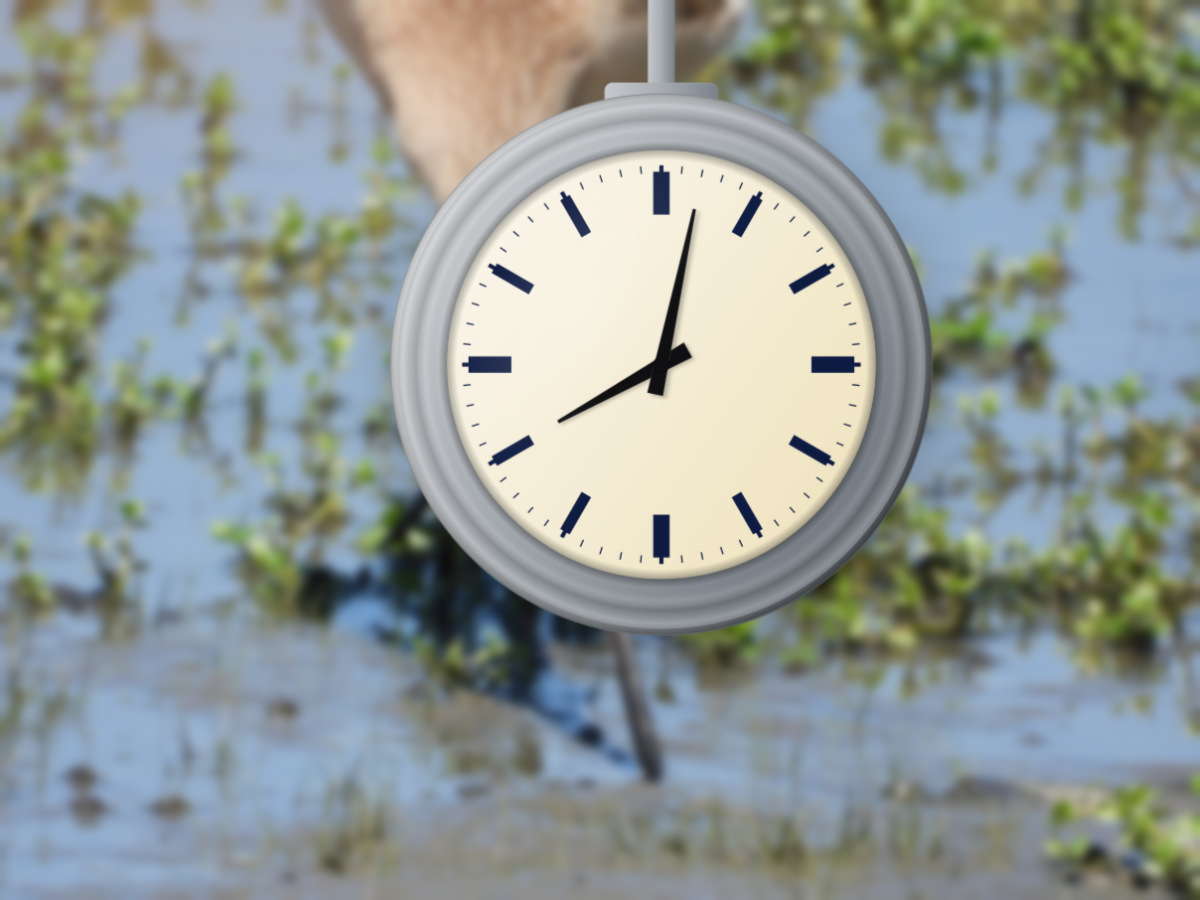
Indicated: 8 h 02 min
